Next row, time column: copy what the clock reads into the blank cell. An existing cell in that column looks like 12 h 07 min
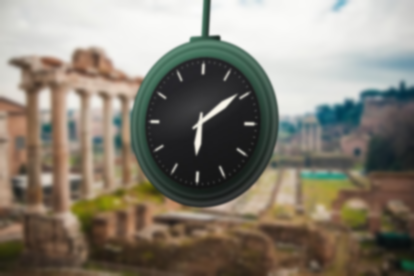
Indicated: 6 h 09 min
